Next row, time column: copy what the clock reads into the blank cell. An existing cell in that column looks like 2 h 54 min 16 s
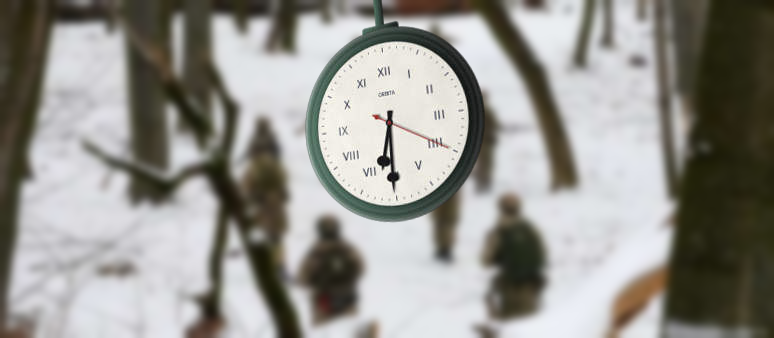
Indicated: 6 h 30 min 20 s
